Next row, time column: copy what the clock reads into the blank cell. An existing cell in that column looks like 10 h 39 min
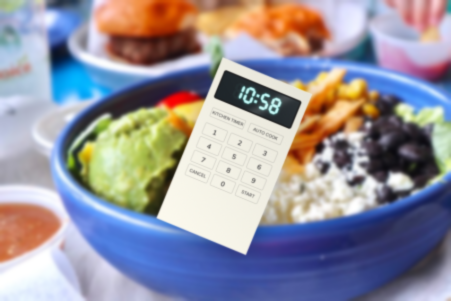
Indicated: 10 h 58 min
